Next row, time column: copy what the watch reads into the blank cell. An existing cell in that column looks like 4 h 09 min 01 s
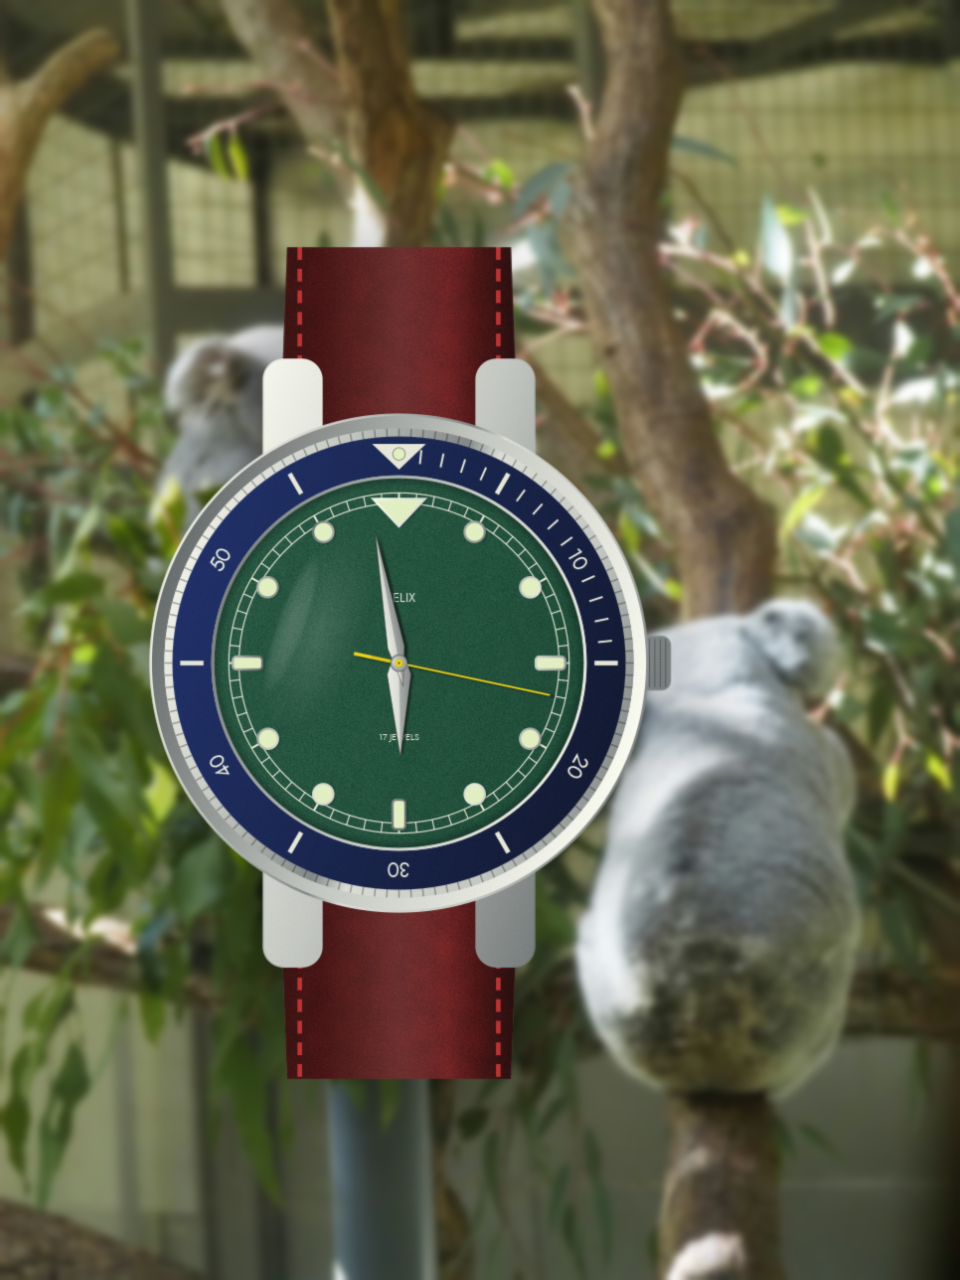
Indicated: 5 h 58 min 17 s
